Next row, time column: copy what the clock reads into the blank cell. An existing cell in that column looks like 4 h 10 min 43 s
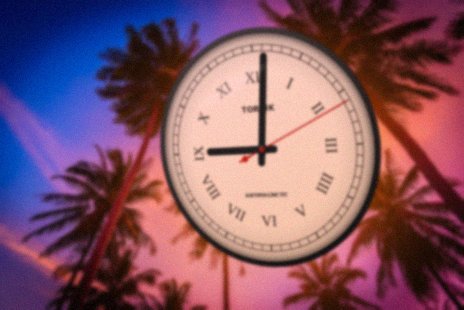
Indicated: 9 h 01 min 11 s
